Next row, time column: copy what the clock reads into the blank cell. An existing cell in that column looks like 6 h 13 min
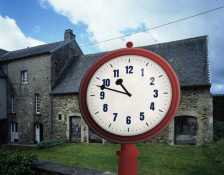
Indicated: 10 h 48 min
